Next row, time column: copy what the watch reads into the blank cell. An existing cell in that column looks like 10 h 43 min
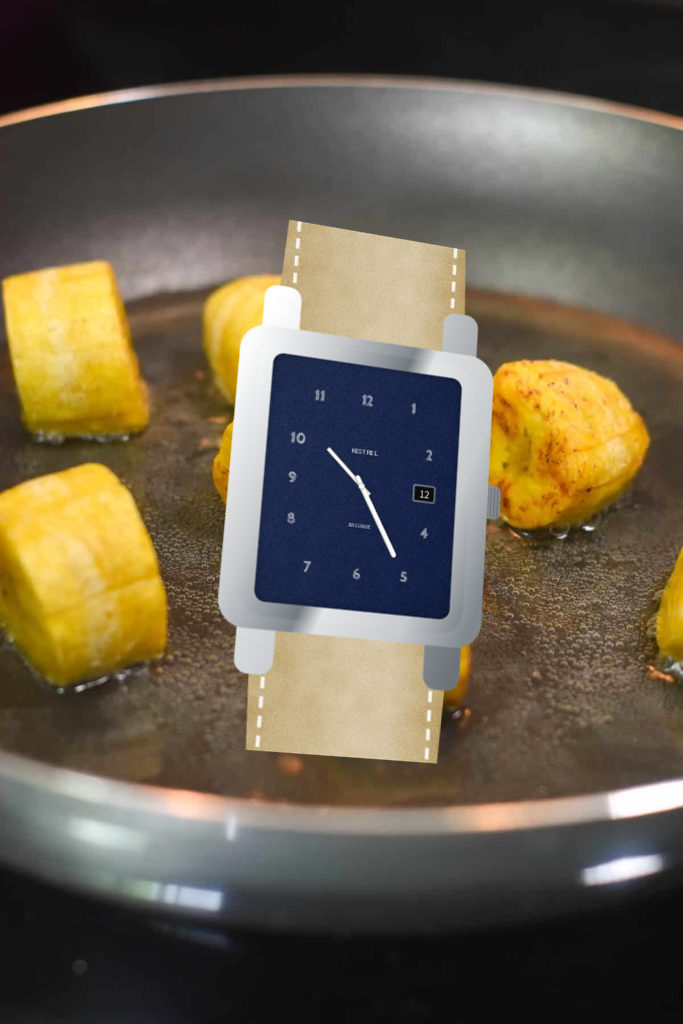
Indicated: 10 h 25 min
